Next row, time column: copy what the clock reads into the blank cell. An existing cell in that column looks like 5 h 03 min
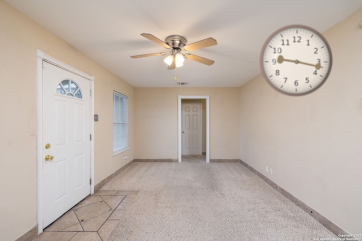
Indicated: 9 h 17 min
